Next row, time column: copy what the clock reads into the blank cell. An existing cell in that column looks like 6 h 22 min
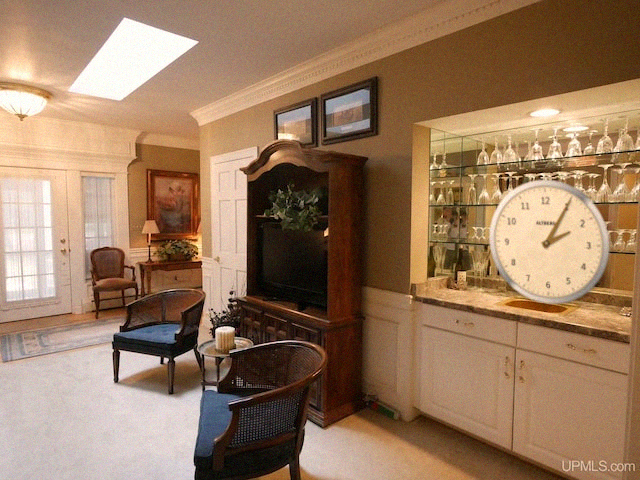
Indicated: 2 h 05 min
